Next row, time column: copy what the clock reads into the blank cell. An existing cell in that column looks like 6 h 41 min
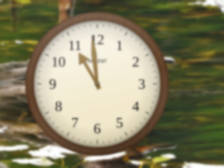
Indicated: 10 h 59 min
